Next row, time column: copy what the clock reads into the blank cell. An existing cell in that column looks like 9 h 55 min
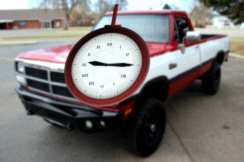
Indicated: 9 h 15 min
